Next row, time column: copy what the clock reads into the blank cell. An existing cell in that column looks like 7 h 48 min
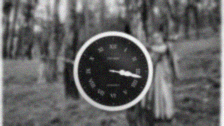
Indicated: 3 h 17 min
